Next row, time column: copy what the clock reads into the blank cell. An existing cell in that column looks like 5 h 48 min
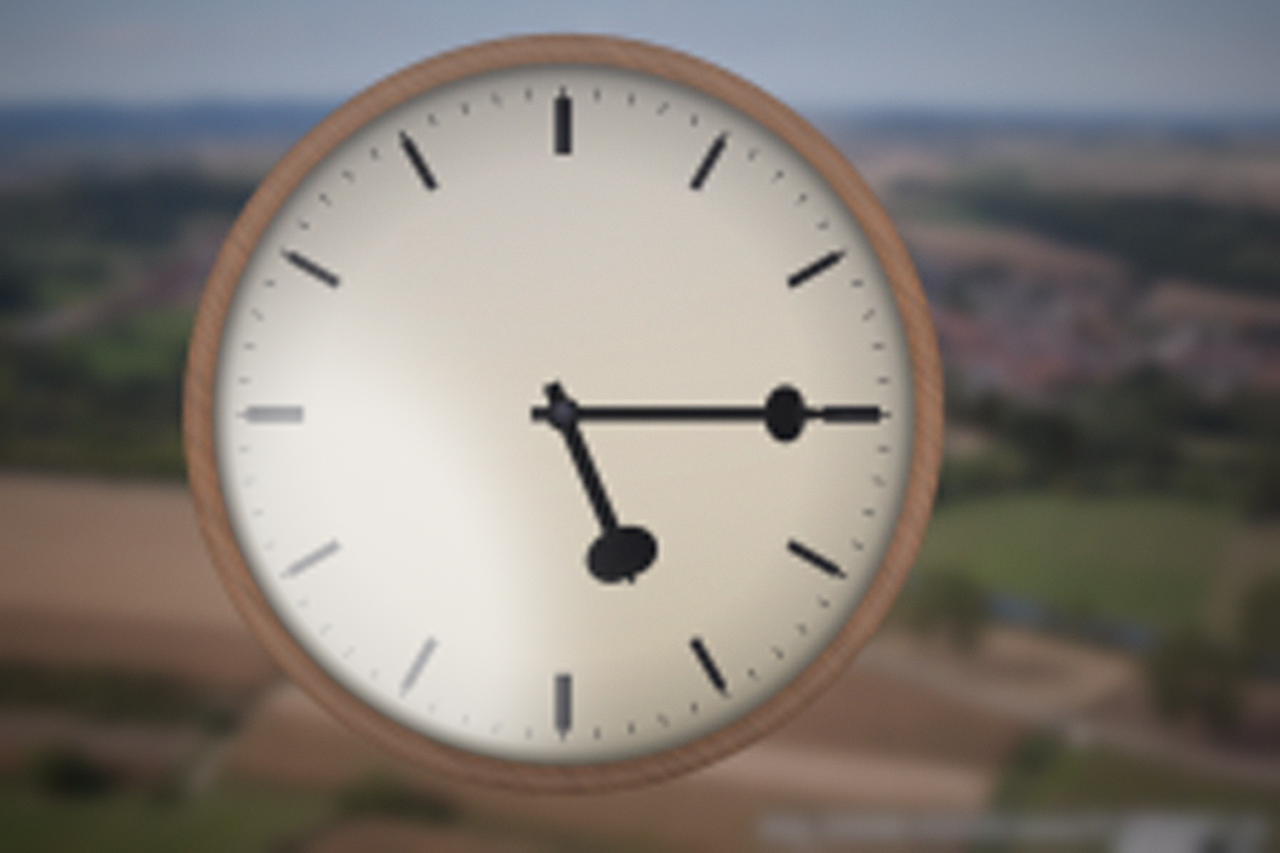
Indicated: 5 h 15 min
